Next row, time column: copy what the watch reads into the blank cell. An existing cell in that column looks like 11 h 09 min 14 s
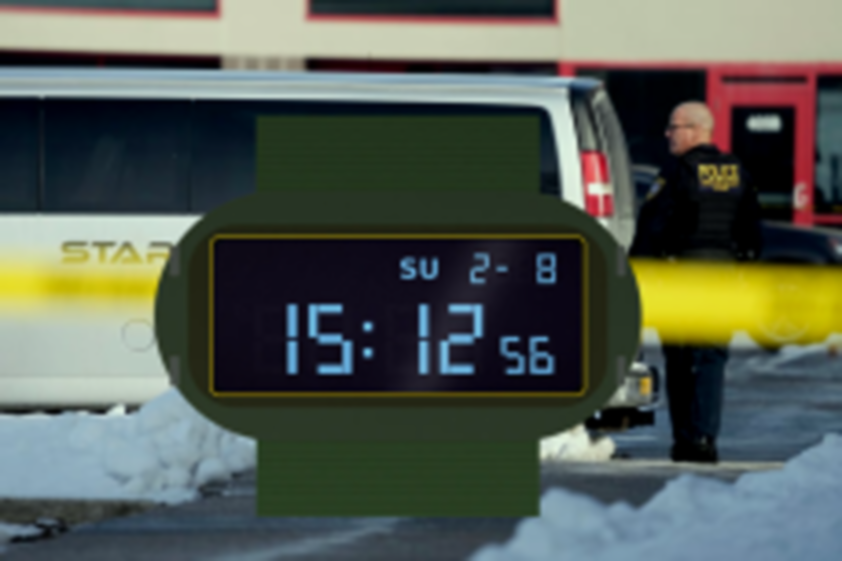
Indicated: 15 h 12 min 56 s
